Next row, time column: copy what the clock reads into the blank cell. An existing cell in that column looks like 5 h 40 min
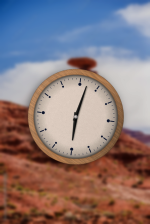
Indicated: 6 h 02 min
